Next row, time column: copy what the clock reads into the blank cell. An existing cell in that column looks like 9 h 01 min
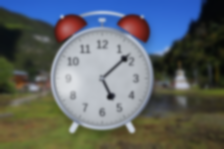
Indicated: 5 h 08 min
